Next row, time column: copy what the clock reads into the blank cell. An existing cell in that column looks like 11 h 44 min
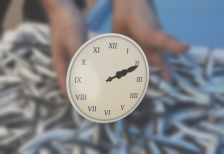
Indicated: 2 h 11 min
